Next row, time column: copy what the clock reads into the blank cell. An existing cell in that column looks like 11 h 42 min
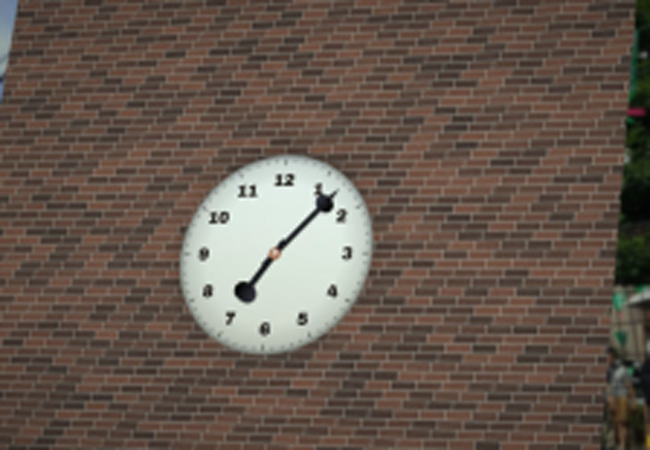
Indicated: 7 h 07 min
